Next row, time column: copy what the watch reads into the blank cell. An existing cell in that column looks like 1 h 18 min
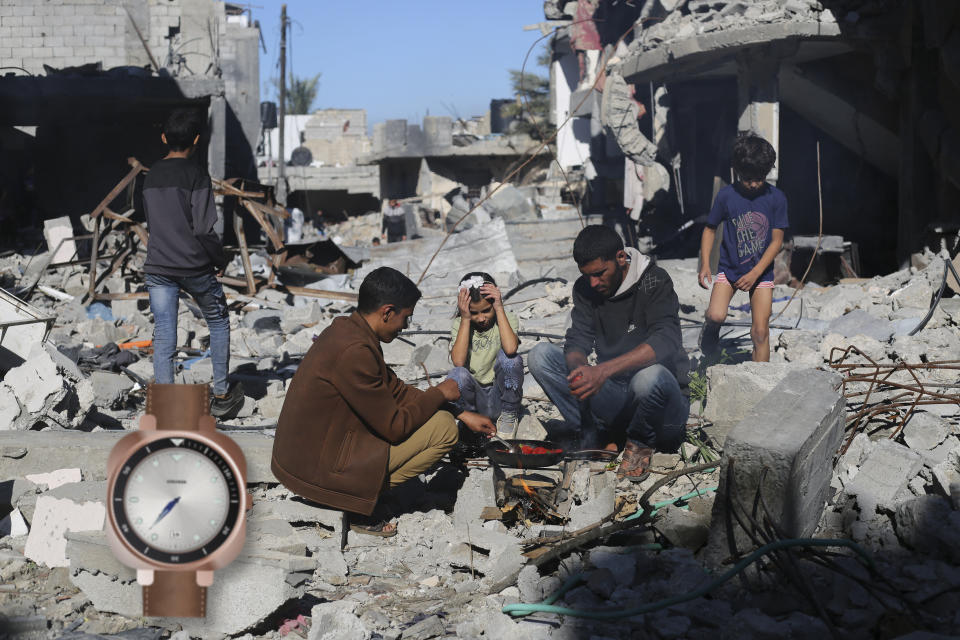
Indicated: 7 h 37 min
